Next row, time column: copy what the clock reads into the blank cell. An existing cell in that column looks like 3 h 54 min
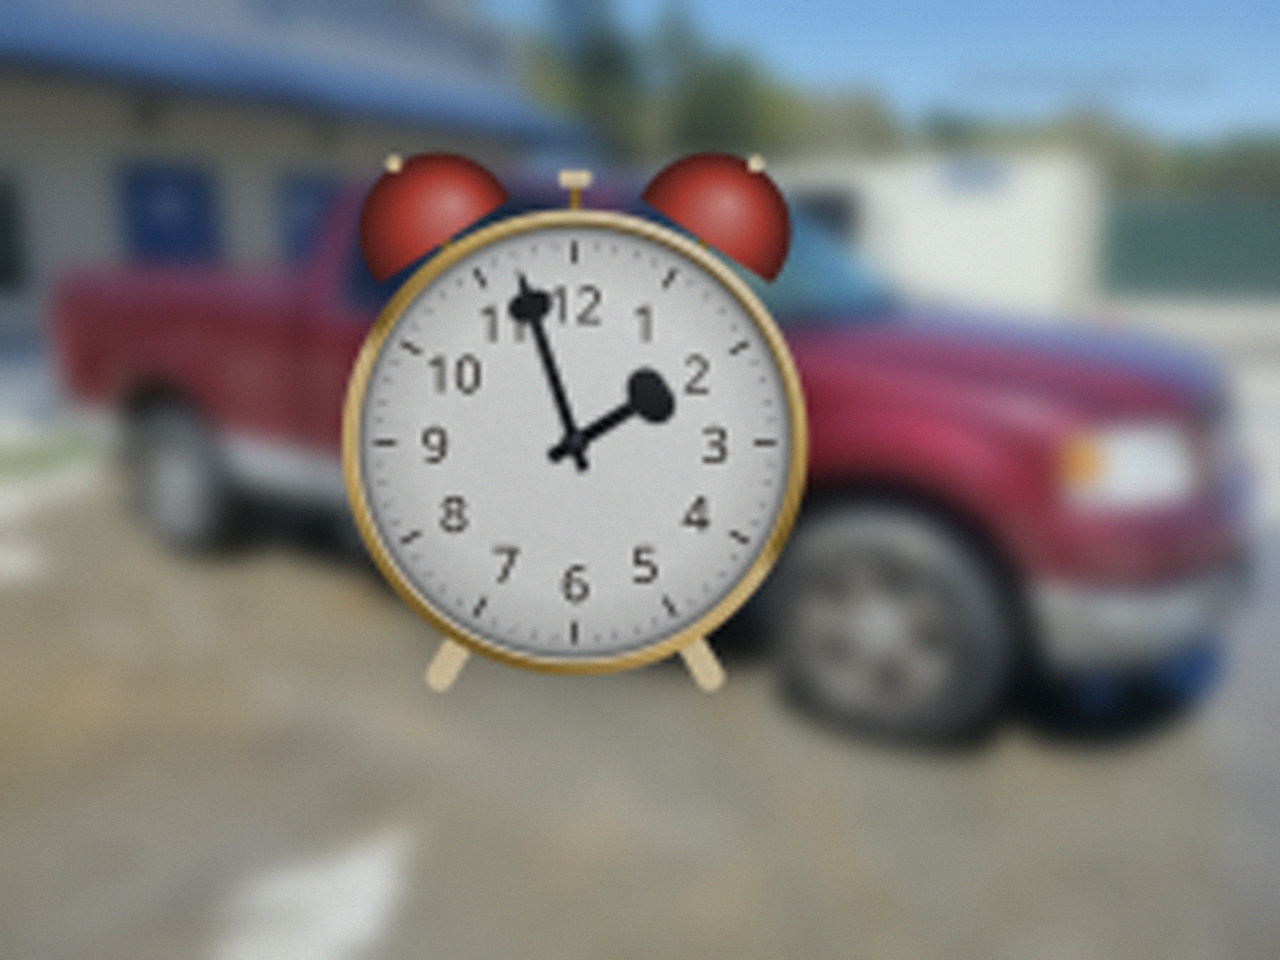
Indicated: 1 h 57 min
